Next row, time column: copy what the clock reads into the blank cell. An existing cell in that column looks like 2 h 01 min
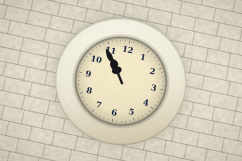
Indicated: 10 h 54 min
